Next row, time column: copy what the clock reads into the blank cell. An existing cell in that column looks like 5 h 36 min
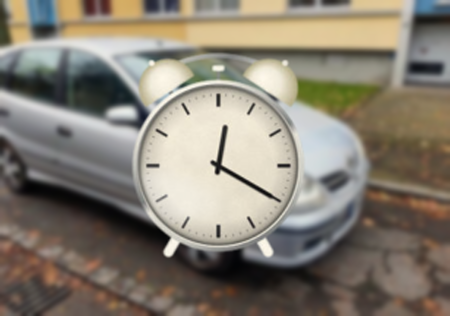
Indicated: 12 h 20 min
